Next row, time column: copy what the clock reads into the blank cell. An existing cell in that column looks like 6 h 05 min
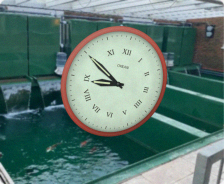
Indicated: 8 h 50 min
